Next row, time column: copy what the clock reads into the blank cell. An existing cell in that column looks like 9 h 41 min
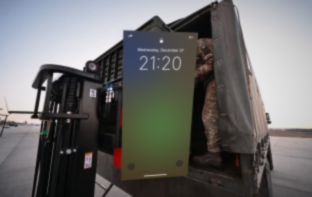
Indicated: 21 h 20 min
